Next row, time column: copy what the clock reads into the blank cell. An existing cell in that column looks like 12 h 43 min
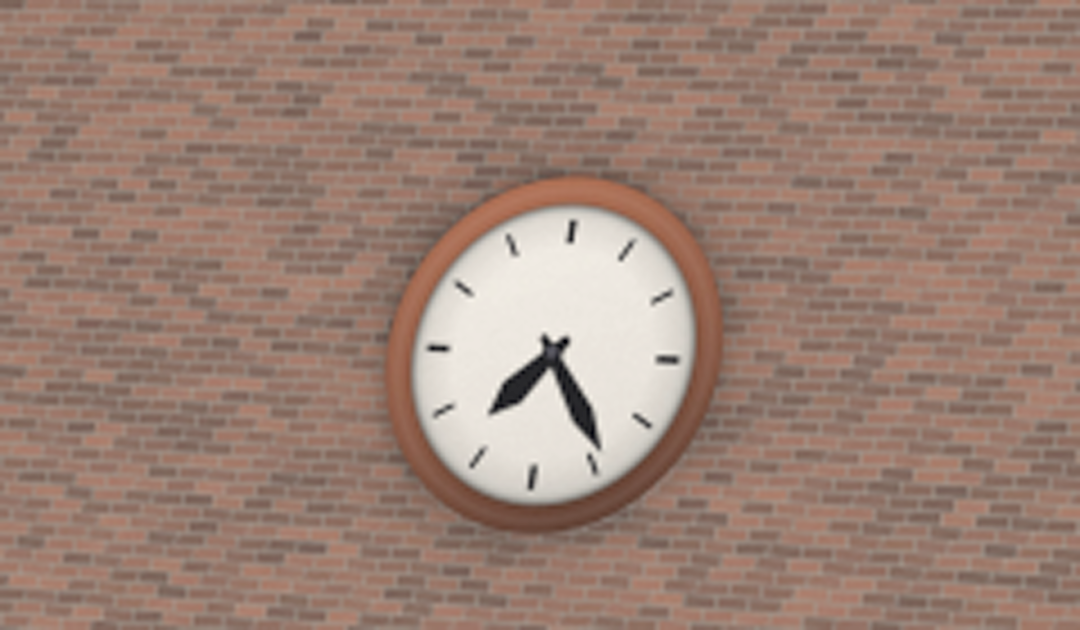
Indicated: 7 h 24 min
